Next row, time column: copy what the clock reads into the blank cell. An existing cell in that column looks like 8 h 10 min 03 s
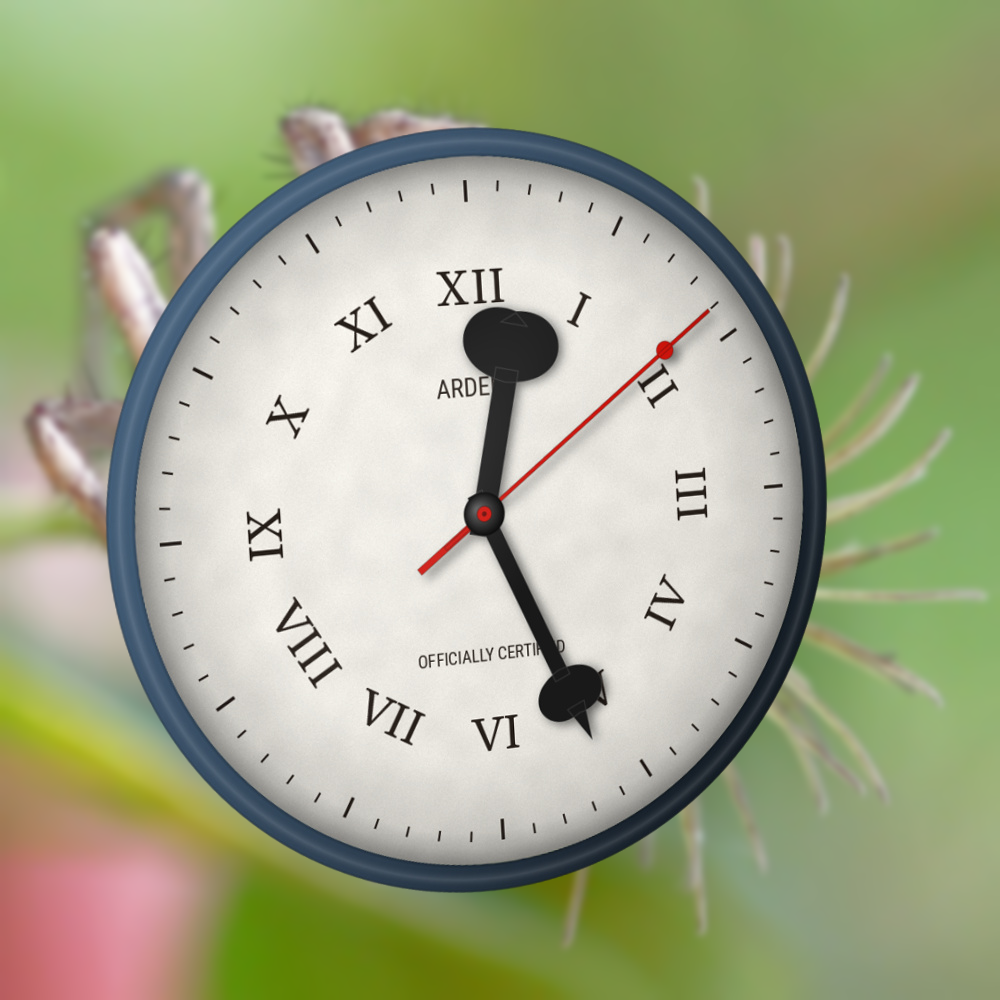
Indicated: 12 h 26 min 09 s
